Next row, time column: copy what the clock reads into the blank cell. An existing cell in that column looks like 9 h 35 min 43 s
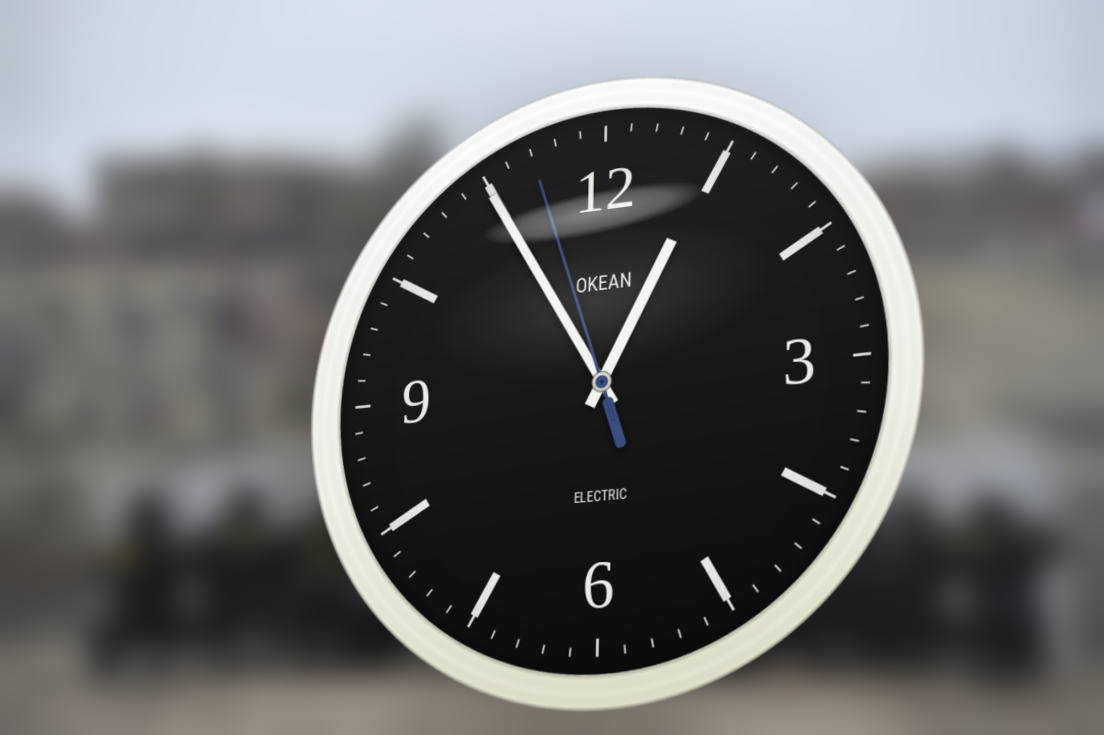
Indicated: 12 h 54 min 57 s
